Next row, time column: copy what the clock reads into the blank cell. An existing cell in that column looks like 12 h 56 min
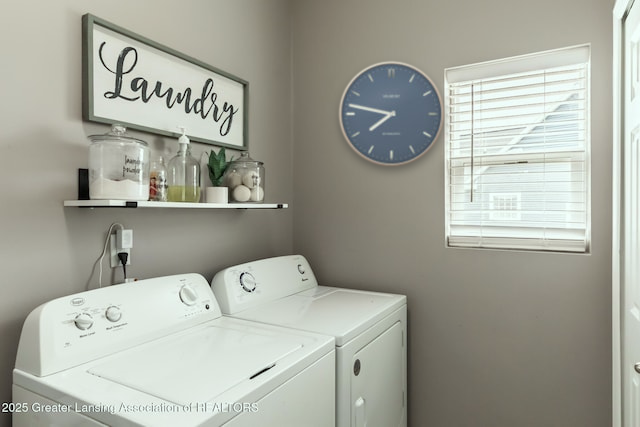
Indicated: 7 h 47 min
